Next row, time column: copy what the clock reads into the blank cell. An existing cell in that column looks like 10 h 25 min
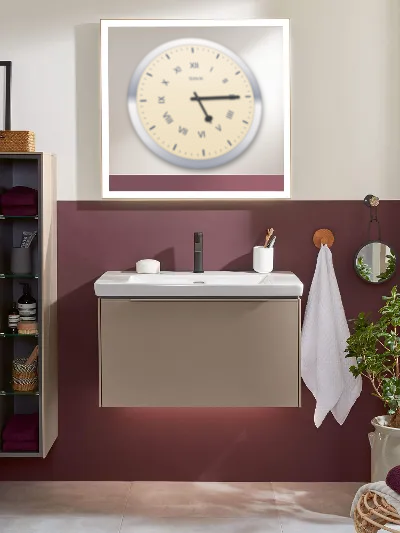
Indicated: 5 h 15 min
